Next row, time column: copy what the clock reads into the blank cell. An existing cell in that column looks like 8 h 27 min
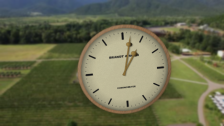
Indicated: 1 h 02 min
